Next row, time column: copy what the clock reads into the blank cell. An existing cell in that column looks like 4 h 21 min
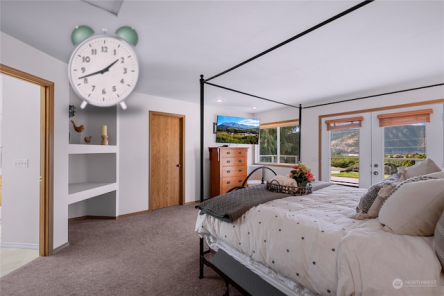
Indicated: 1 h 42 min
